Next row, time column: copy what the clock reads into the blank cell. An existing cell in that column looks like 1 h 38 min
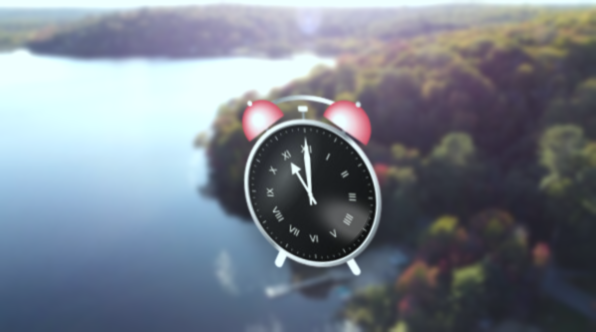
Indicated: 11 h 00 min
